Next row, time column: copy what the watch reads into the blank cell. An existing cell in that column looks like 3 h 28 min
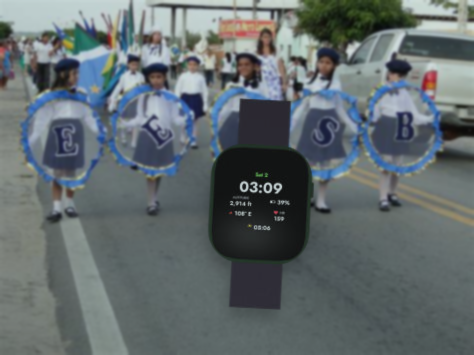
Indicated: 3 h 09 min
